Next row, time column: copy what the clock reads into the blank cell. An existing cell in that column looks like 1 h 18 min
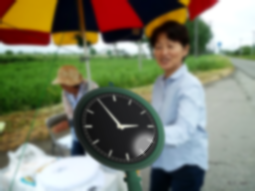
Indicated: 2 h 55 min
